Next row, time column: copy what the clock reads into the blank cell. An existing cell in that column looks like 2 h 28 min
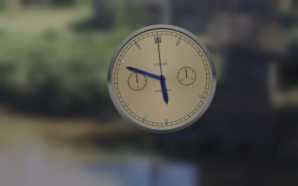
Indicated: 5 h 49 min
